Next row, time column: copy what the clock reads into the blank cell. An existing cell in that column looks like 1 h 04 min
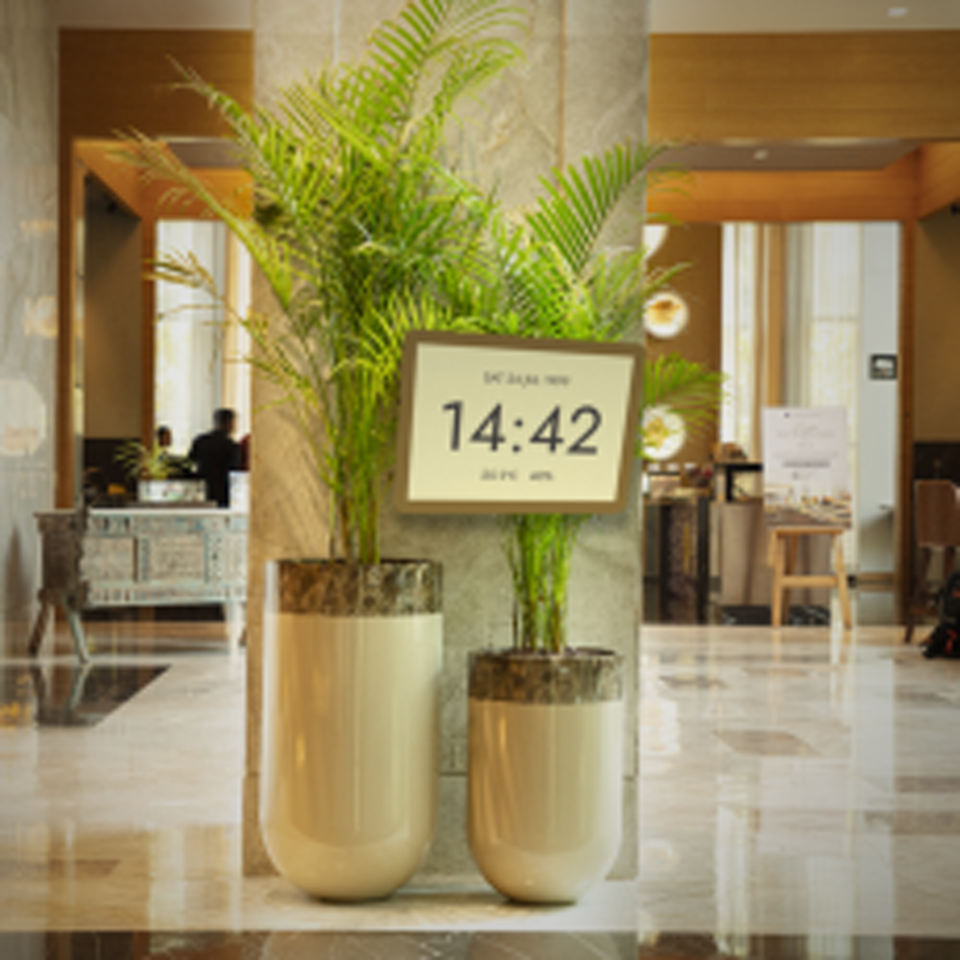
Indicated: 14 h 42 min
